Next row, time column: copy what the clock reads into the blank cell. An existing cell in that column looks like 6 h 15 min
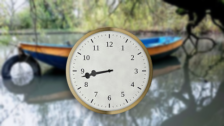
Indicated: 8 h 43 min
